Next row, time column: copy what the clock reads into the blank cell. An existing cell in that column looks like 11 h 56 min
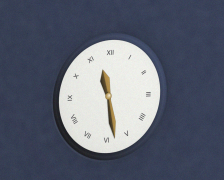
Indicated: 11 h 28 min
